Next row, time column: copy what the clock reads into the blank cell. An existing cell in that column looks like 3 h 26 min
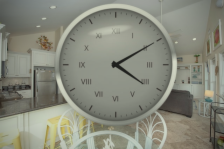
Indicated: 4 h 10 min
